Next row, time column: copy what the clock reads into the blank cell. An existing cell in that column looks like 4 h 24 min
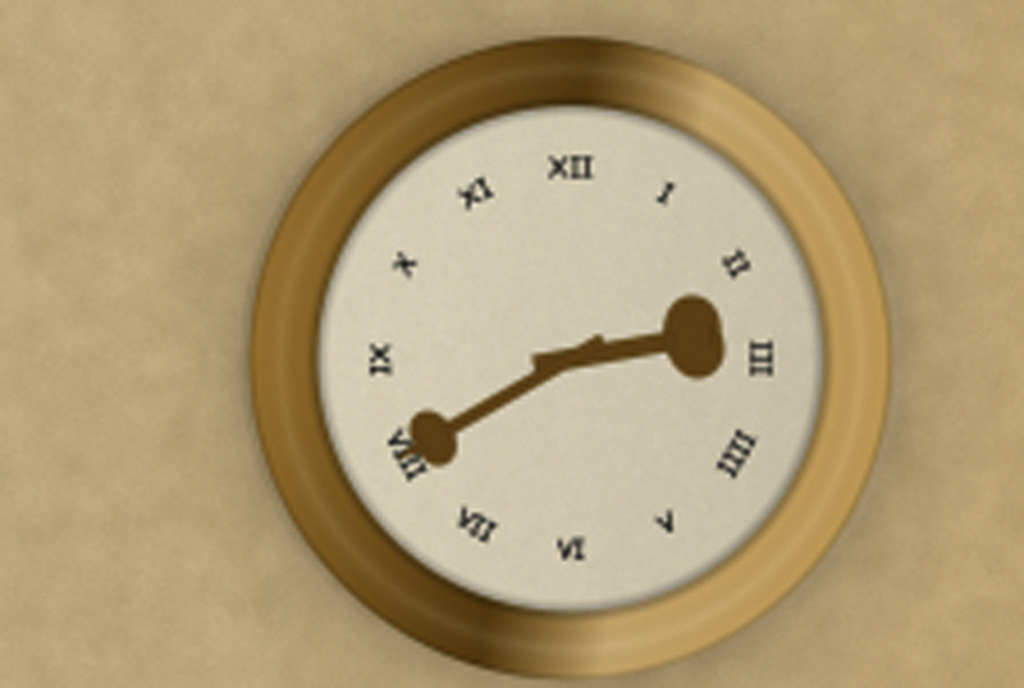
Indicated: 2 h 40 min
